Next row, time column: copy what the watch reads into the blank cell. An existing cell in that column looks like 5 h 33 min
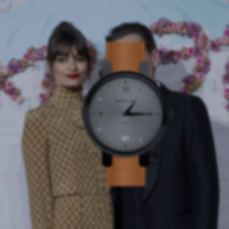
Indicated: 1 h 15 min
